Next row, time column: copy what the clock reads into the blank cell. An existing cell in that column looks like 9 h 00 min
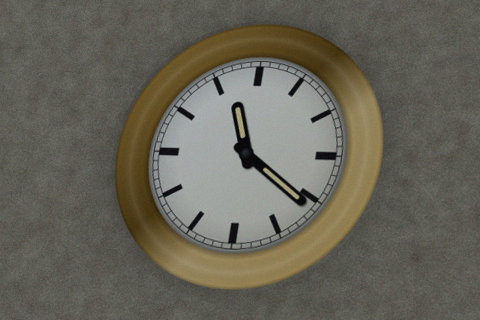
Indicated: 11 h 21 min
